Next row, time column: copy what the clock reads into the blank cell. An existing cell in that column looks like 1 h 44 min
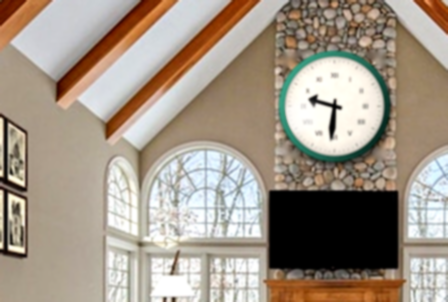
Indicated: 9 h 31 min
